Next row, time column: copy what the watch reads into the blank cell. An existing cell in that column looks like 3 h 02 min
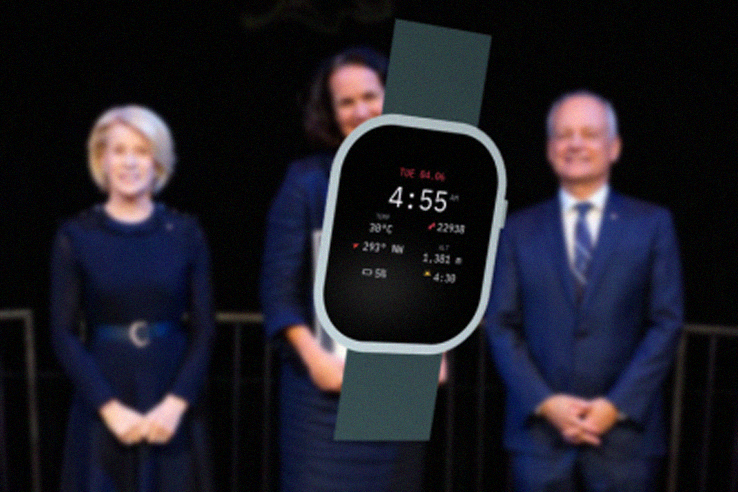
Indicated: 4 h 55 min
